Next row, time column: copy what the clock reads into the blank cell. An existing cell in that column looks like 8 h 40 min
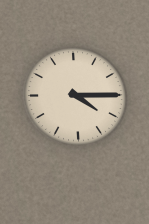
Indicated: 4 h 15 min
